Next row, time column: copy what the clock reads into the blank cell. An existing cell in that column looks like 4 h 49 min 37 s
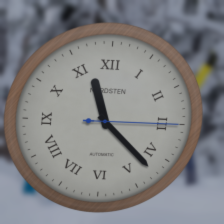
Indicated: 11 h 22 min 15 s
